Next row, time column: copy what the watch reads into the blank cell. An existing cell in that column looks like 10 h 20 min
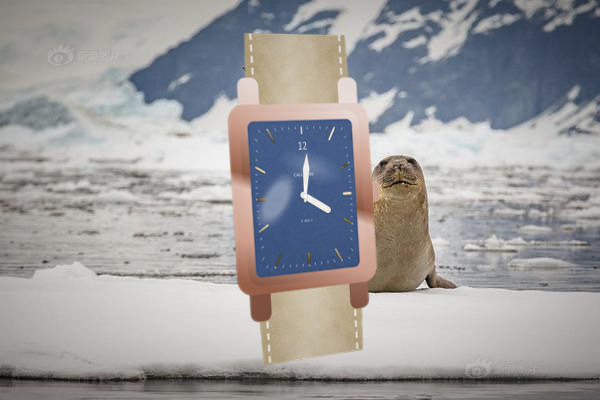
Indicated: 4 h 01 min
